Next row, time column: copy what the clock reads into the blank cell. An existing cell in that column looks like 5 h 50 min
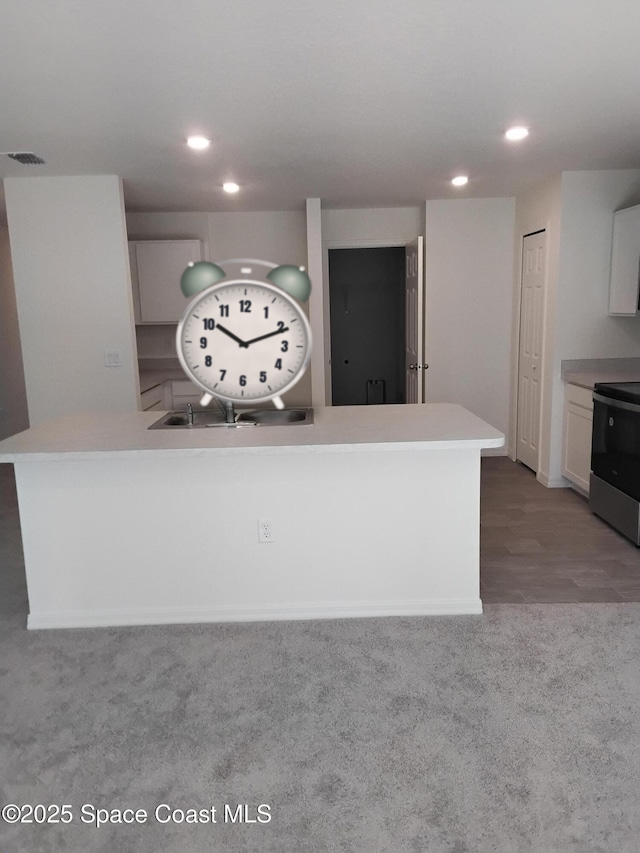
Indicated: 10 h 11 min
